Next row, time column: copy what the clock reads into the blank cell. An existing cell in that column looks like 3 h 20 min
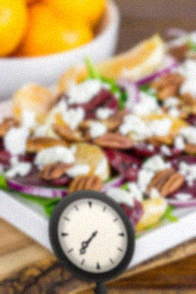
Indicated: 7 h 37 min
